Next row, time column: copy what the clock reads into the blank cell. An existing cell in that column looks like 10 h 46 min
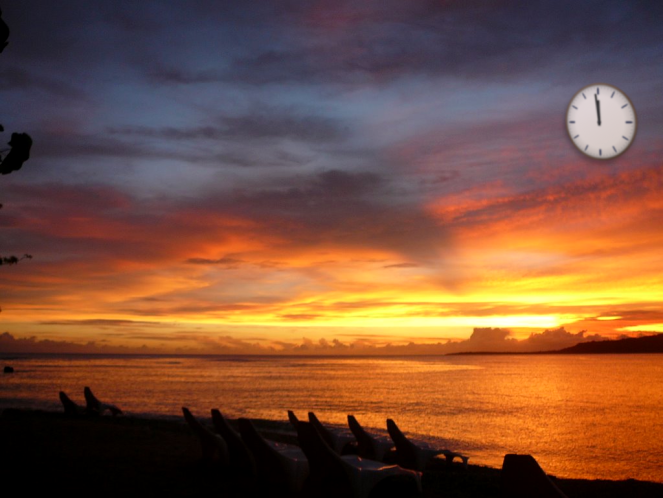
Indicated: 11 h 59 min
